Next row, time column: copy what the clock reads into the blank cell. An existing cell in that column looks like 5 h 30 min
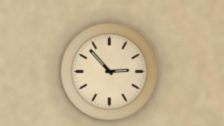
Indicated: 2 h 53 min
